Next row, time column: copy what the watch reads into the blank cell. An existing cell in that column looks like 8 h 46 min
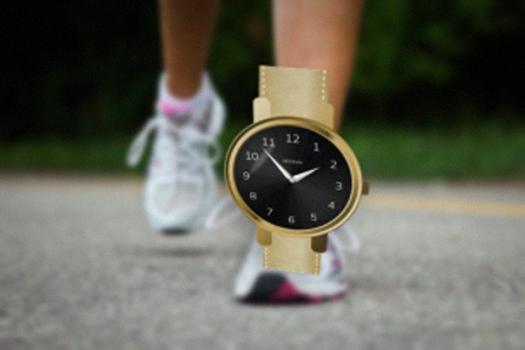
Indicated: 1 h 53 min
